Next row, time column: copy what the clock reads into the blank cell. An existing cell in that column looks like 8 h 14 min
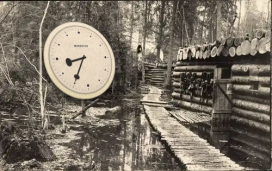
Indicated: 8 h 35 min
